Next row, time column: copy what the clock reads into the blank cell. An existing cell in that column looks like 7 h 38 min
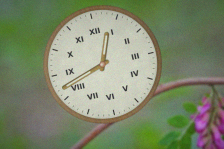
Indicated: 12 h 42 min
